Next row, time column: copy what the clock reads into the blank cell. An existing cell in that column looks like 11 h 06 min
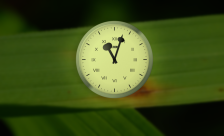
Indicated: 11 h 03 min
